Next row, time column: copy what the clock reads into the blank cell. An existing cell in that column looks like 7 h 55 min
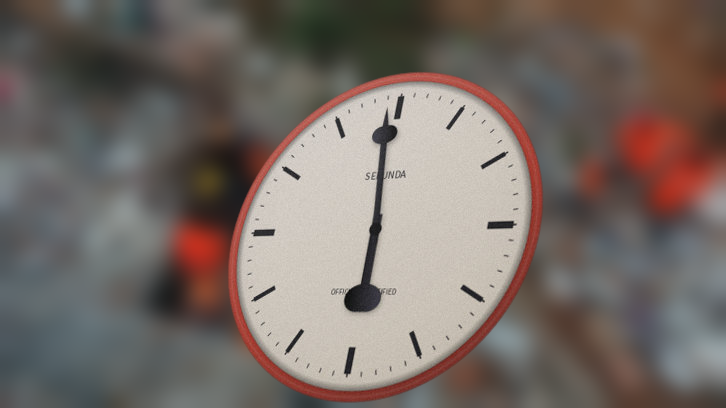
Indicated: 5 h 59 min
